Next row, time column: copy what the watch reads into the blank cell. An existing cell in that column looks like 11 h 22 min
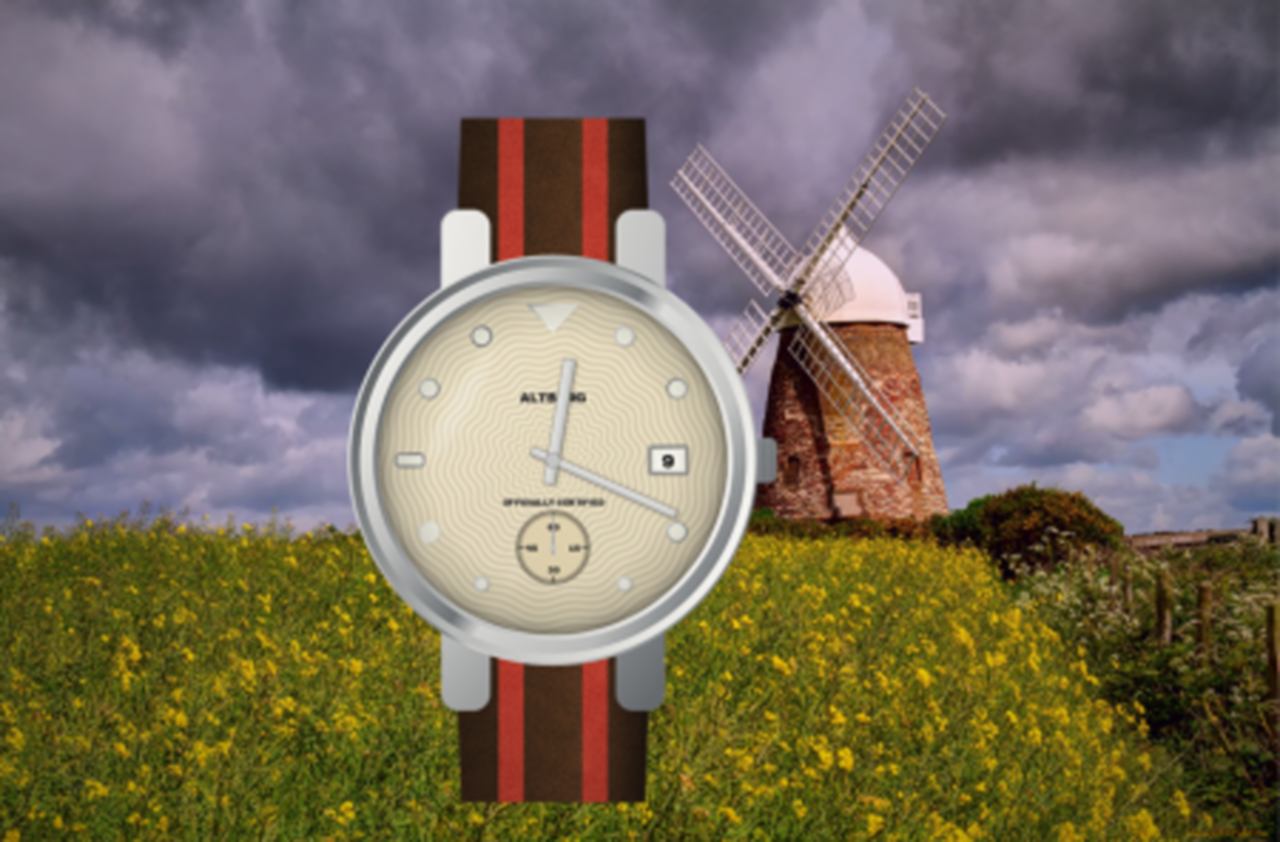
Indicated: 12 h 19 min
